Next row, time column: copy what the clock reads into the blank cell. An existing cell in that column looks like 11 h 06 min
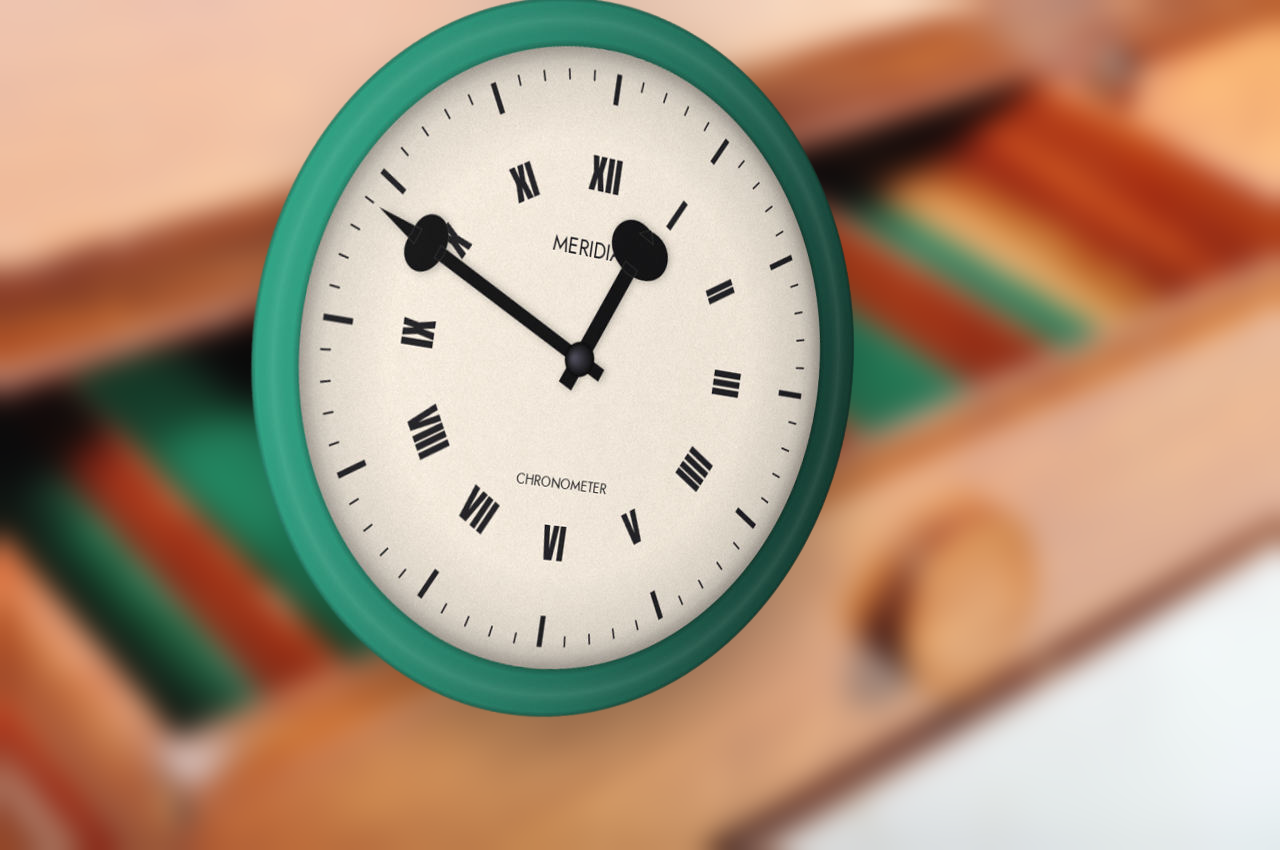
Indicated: 12 h 49 min
